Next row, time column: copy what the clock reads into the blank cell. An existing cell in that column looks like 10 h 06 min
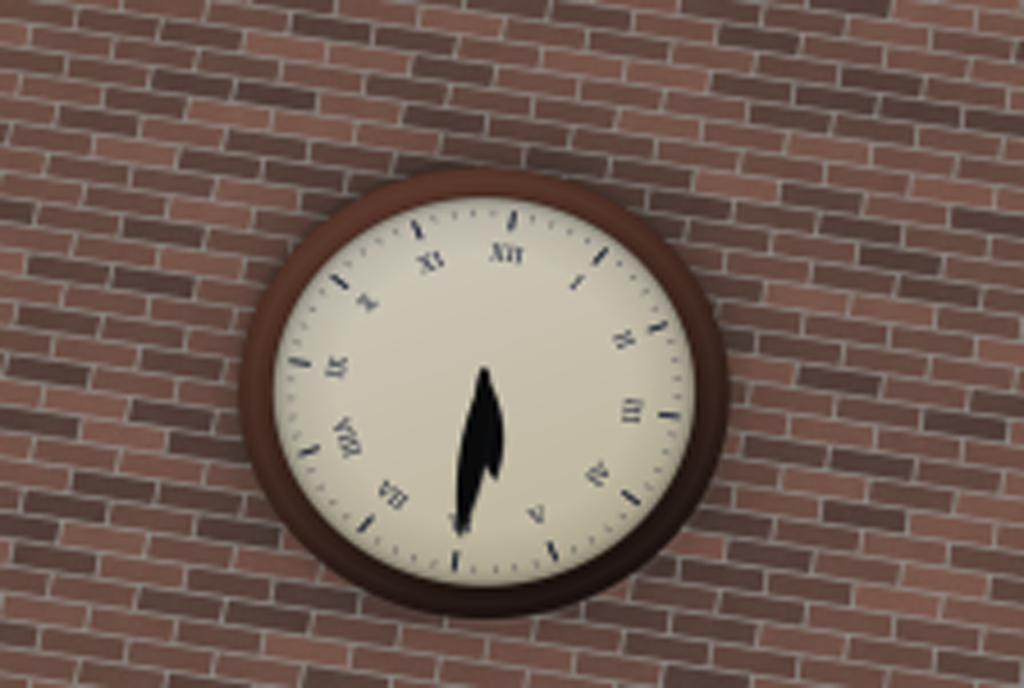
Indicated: 5 h 30 min
